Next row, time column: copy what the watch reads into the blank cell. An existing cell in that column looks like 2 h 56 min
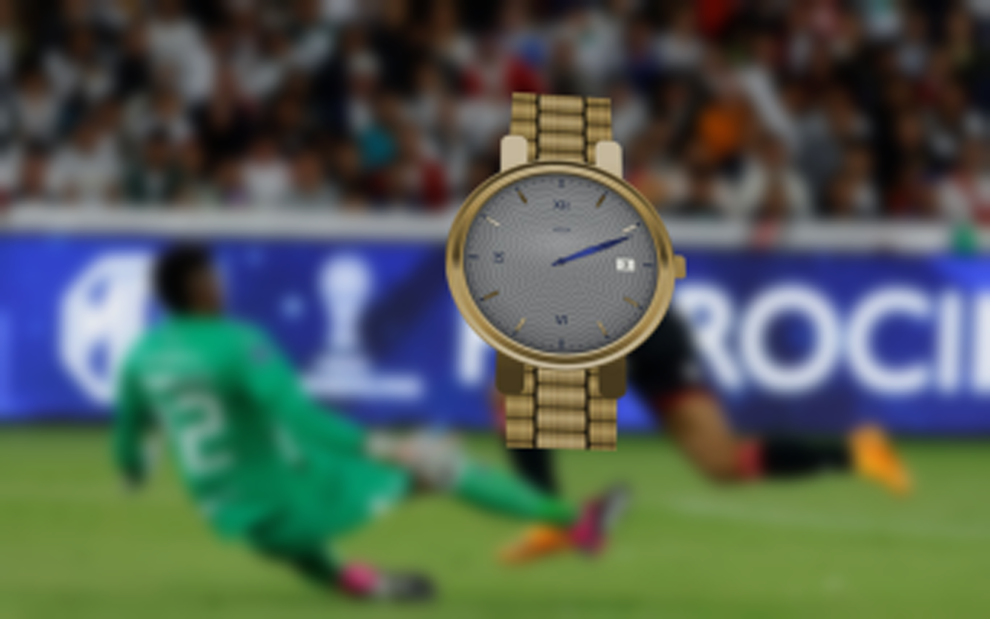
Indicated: 2 h 11 min
